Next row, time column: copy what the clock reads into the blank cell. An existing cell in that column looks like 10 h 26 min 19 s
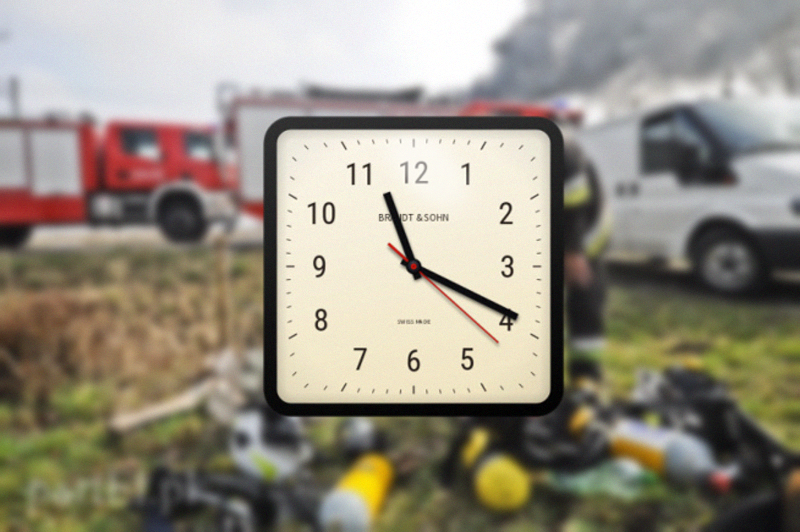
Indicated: 11 h 19 min 22 s
